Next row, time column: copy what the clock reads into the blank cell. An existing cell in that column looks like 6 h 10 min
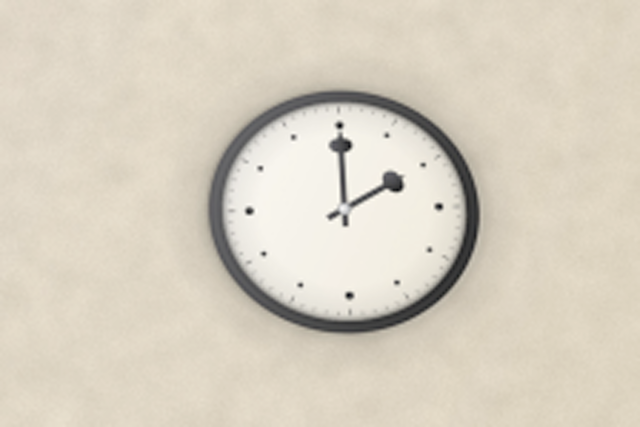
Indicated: 2 h 00 min
